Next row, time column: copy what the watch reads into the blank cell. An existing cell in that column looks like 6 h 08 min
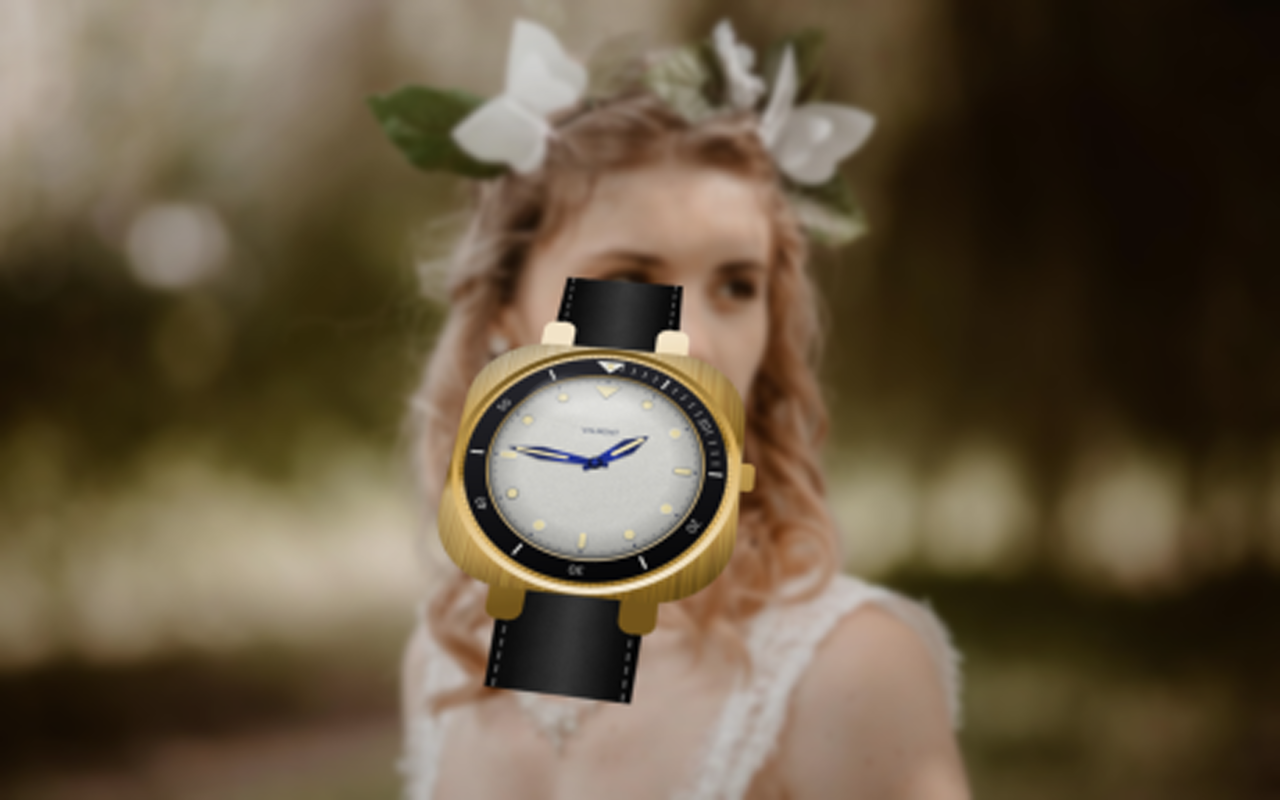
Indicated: 1 h 46 min
